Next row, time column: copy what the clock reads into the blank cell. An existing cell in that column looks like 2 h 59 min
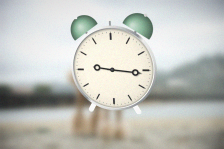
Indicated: 9 h 16 min
